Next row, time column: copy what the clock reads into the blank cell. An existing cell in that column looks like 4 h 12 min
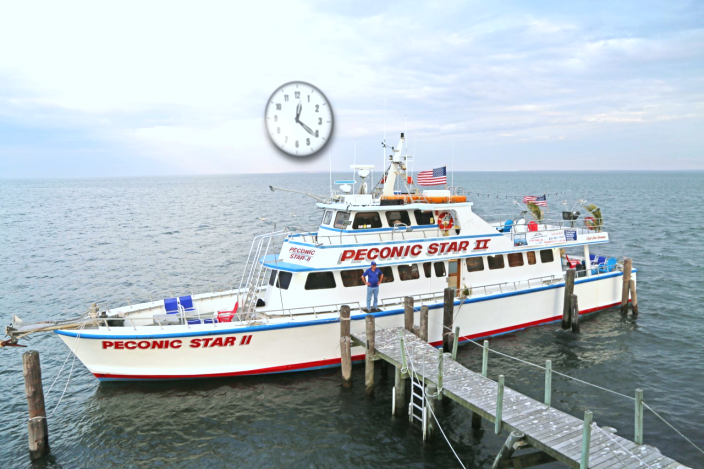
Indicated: 12 h 21 min
